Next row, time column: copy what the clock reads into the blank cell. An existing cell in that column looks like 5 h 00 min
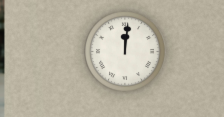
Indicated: 12 h 01 min
